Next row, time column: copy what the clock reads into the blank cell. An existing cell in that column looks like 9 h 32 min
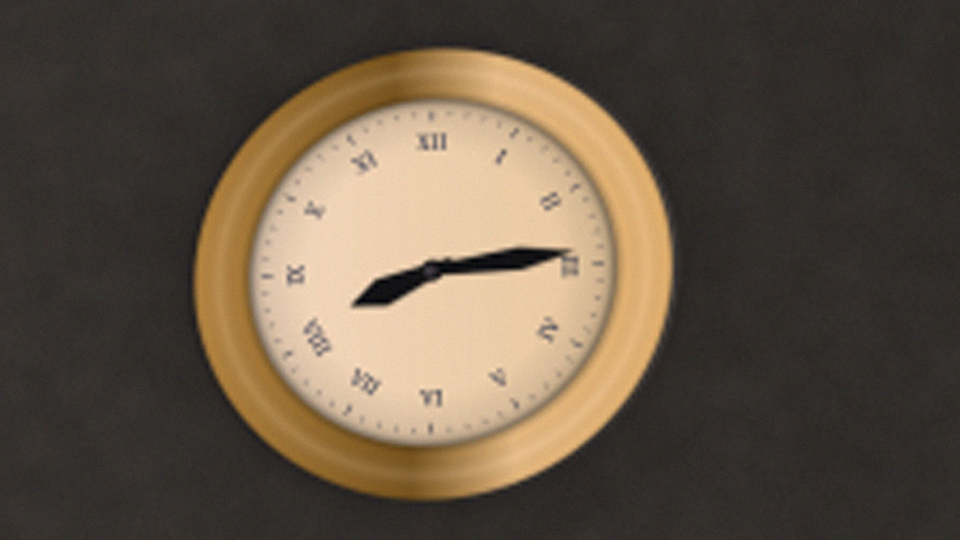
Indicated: 8 h 14 min
